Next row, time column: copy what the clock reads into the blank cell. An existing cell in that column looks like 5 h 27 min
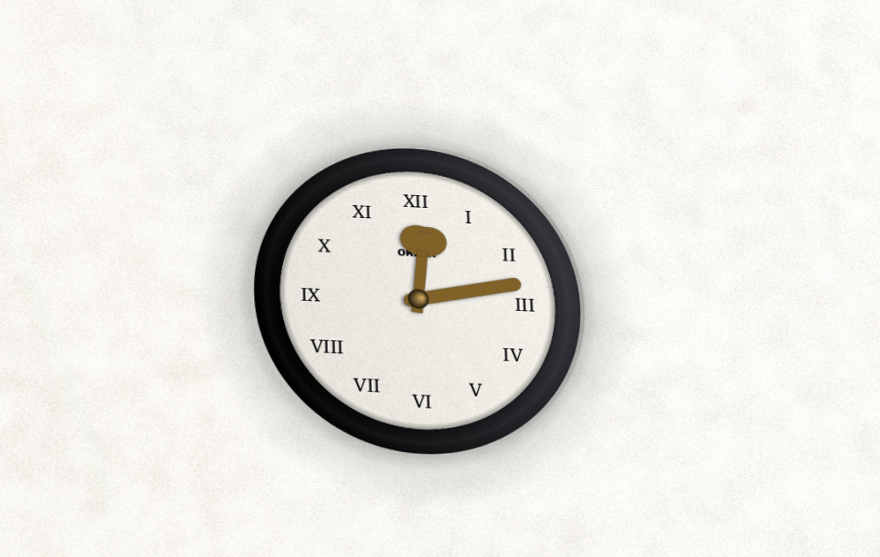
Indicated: 12 h 13 min
